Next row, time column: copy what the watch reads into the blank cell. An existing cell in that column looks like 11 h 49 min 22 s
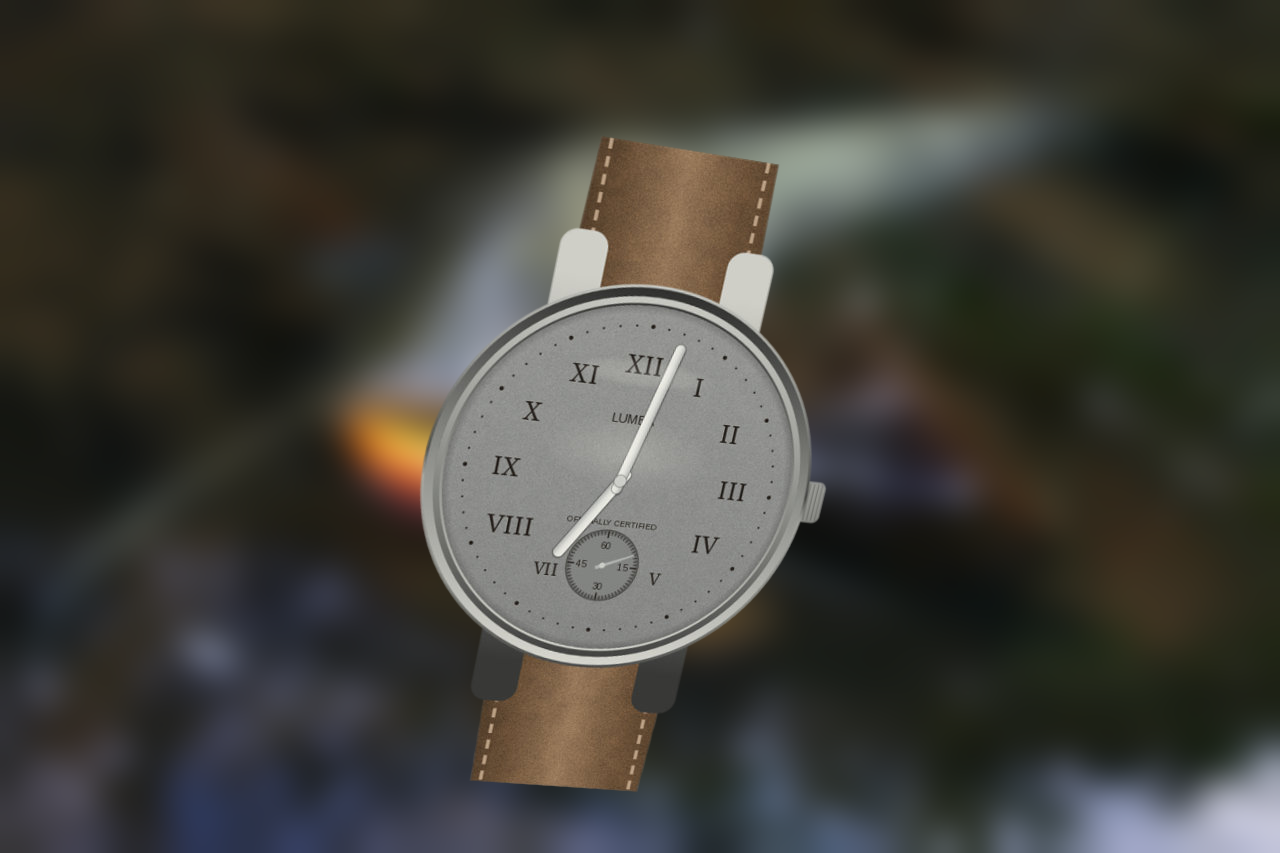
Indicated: 7 h 02 min 11 s
